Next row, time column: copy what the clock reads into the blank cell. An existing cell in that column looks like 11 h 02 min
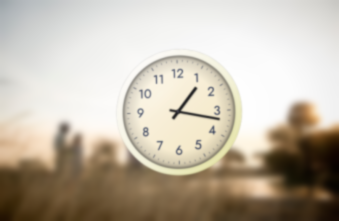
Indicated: 1 h 17 min
